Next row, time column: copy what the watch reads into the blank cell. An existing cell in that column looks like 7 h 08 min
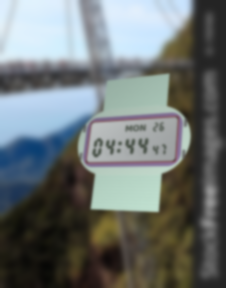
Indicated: 4 h 44 min
